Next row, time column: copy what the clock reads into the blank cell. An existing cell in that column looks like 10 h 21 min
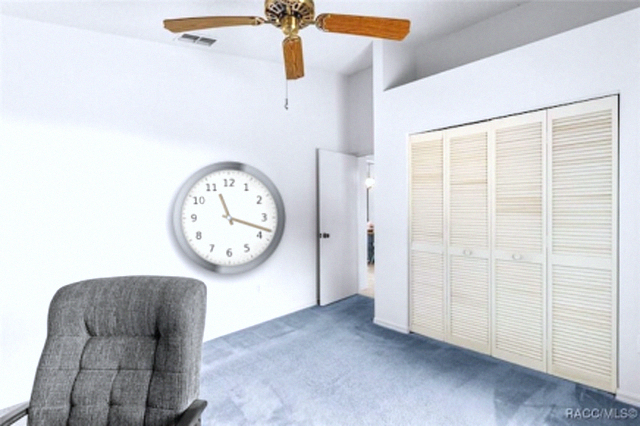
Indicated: 11 h 18 min
